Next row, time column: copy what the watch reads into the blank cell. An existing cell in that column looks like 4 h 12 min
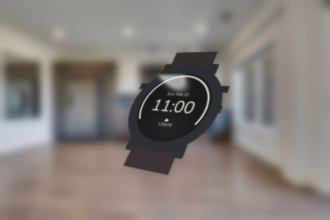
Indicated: 11 h 00 min
